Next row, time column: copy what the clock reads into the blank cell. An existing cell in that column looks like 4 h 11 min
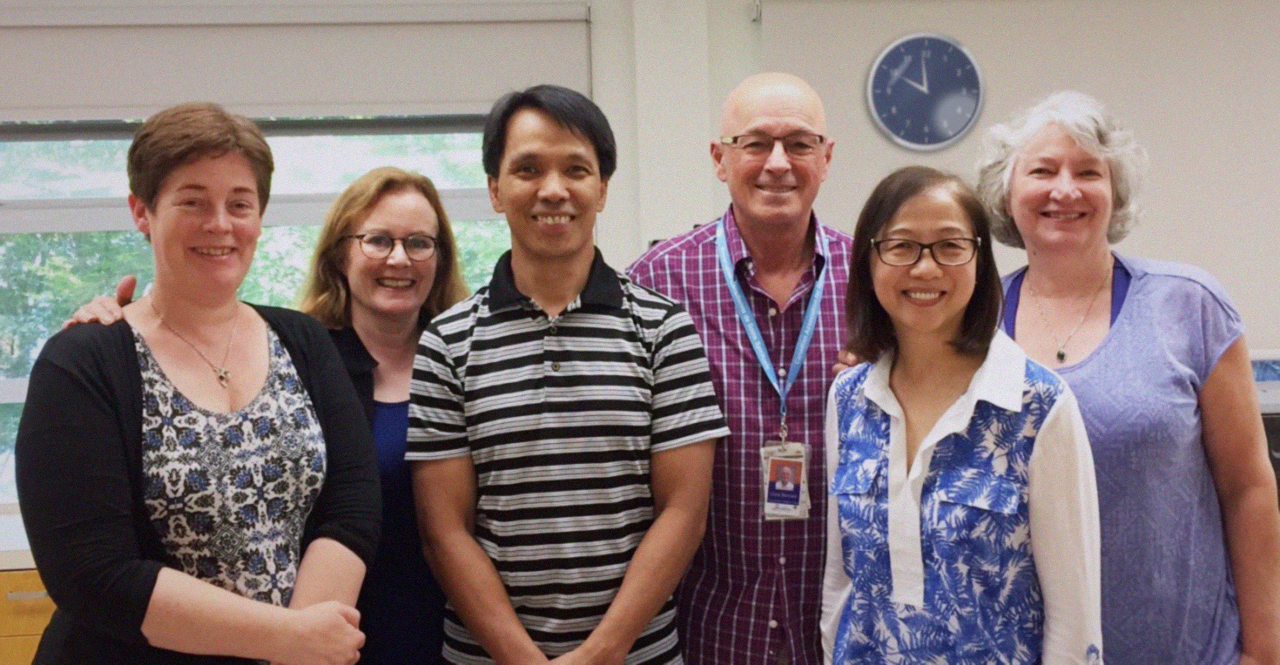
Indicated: 9 h 59 min
